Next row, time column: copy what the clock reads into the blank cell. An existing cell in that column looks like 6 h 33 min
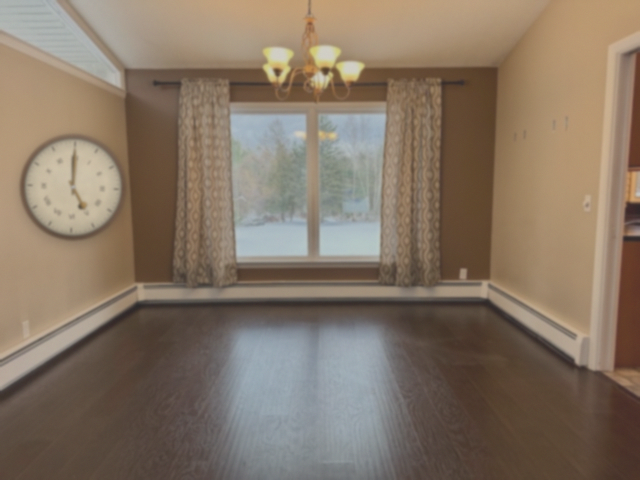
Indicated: 5 h 00 min
